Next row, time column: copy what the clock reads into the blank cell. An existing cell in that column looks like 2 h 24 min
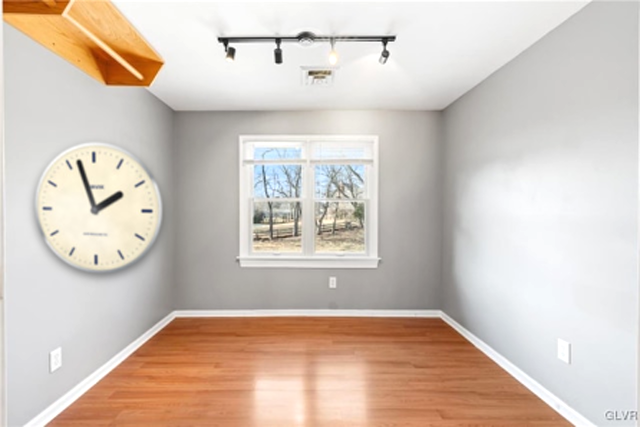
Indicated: 1 h 57 min
